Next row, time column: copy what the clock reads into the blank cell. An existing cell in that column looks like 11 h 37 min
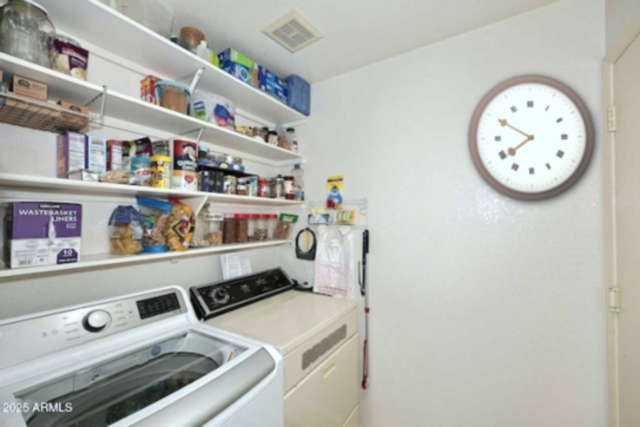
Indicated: 7 h 50 min
